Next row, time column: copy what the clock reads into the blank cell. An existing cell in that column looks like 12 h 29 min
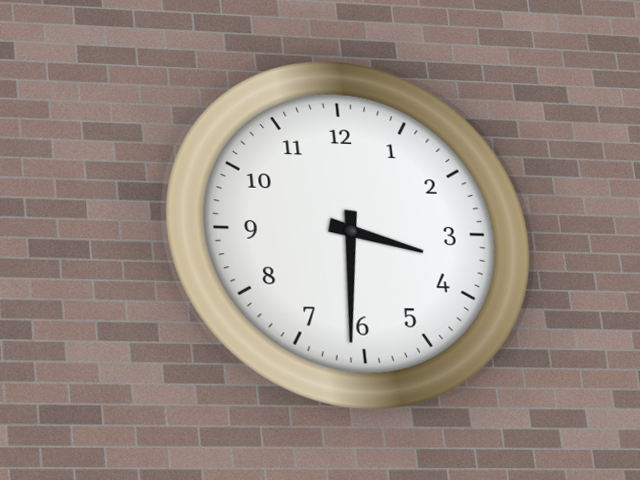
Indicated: 3 h 31 min
